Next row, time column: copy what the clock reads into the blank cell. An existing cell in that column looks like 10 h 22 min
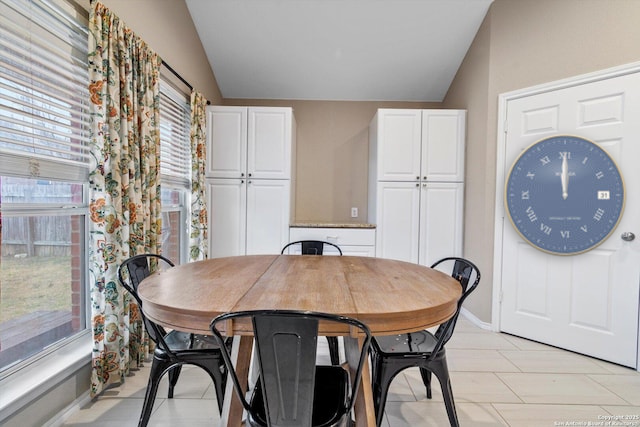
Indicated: 12 h 00 min
